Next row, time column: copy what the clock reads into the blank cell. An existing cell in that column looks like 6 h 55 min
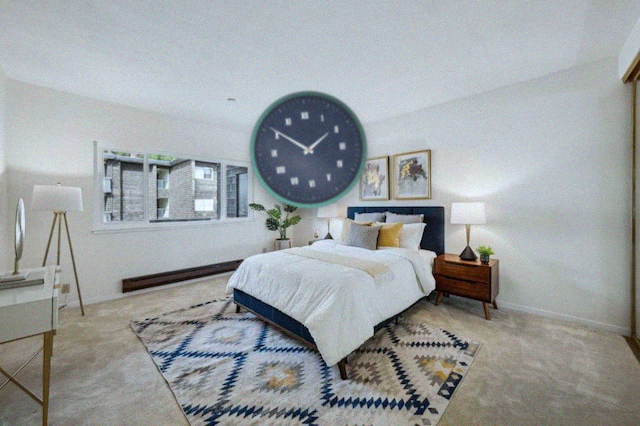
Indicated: 1 h 51 min
